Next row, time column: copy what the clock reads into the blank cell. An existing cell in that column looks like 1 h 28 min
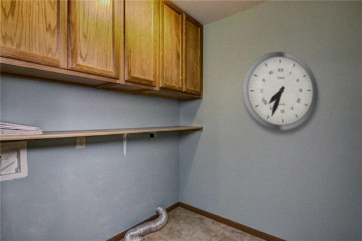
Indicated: 7 h 34 min
